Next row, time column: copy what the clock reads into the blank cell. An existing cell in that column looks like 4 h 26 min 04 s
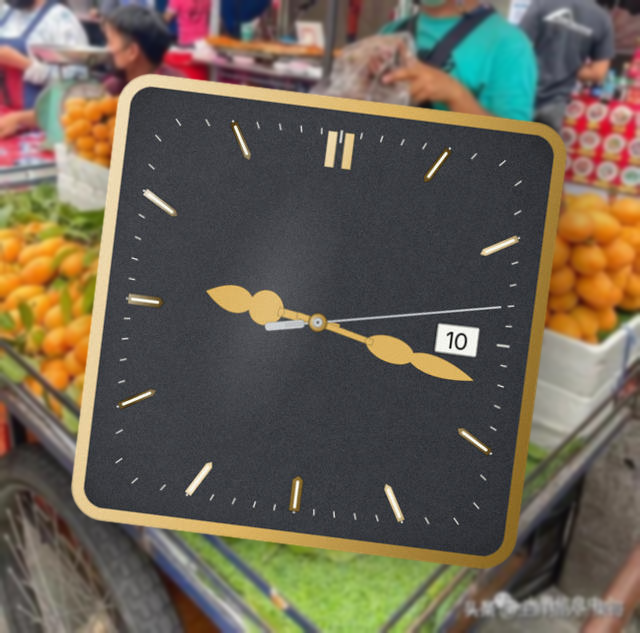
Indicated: 9 h 17 min 13 s
